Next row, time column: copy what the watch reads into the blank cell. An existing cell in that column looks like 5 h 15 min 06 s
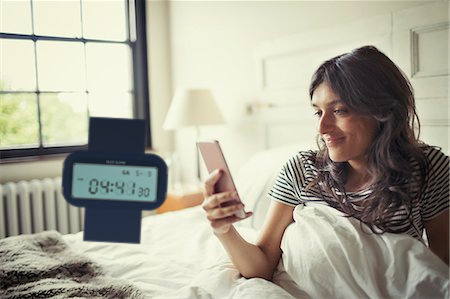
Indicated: 4 h 41 min 30 s
